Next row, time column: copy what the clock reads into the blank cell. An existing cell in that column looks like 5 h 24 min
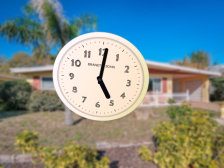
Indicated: 5 h 01 min
